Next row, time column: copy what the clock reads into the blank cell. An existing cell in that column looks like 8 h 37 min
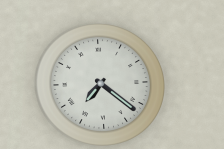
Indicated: 7 h 22 min
